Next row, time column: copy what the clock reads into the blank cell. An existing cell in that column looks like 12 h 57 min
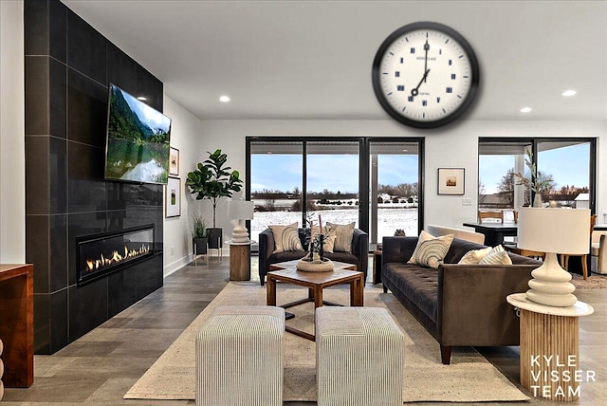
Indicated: 7 h 00 min
